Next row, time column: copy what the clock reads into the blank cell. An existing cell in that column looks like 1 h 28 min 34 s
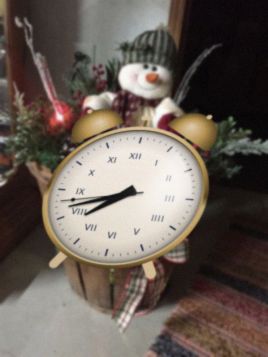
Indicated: 7 h 41 min 43 s
